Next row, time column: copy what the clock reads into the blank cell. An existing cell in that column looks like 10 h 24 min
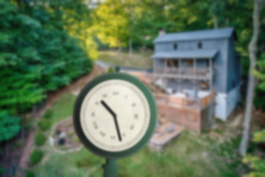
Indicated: 10 h 27 min
